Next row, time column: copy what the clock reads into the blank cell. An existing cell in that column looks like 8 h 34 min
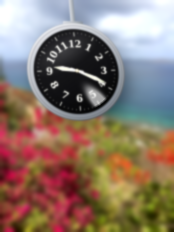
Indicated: 9 h 19 min
